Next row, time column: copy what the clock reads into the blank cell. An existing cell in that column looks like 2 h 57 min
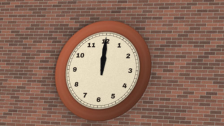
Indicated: 12 h 00 min
